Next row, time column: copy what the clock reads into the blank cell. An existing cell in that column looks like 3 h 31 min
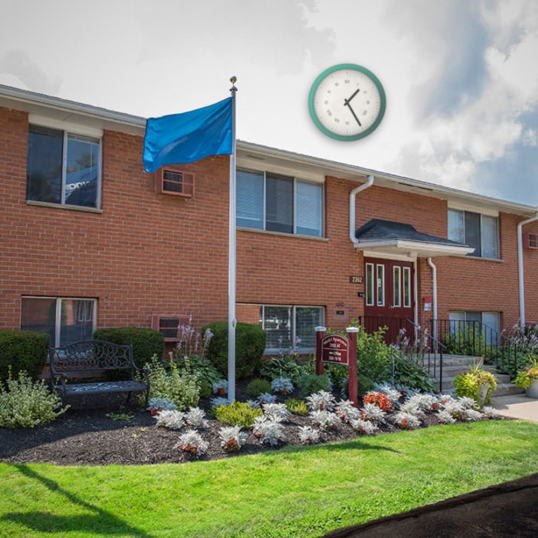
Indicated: 1 h 25 min
